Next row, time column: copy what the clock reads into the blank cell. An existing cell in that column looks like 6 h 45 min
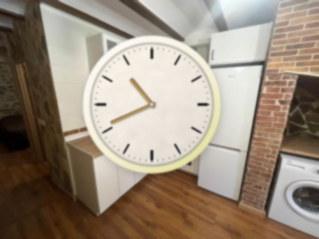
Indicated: 10 h 41 min
